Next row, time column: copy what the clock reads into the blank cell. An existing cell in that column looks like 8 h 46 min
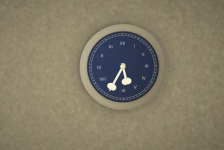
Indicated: 5 h 35 min
